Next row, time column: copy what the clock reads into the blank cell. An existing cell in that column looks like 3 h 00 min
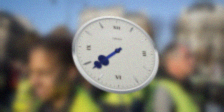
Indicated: 7 h 38 min
